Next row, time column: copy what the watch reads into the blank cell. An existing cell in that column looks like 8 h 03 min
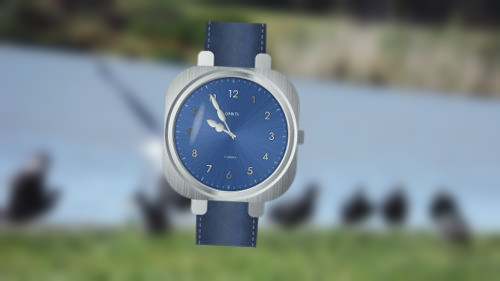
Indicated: 9 h 55 min
